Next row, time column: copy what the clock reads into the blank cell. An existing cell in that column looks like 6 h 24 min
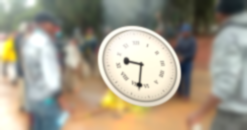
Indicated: 9 h 33 min
